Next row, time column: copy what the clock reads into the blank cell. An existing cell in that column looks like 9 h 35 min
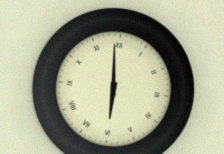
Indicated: 5 h 59 min
